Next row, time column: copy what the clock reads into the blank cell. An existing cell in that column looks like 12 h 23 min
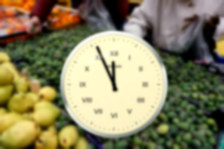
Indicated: 11 h 56 min
